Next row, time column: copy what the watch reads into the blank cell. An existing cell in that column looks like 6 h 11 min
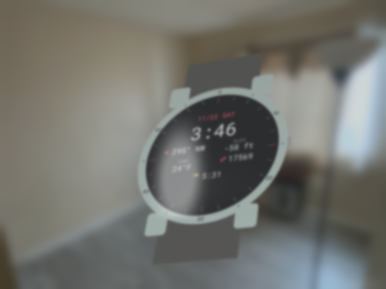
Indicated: 3 h 46 min
